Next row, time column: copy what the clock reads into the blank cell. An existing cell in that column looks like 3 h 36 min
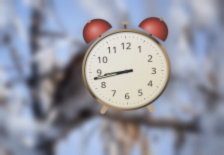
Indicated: 8 h 43 min
